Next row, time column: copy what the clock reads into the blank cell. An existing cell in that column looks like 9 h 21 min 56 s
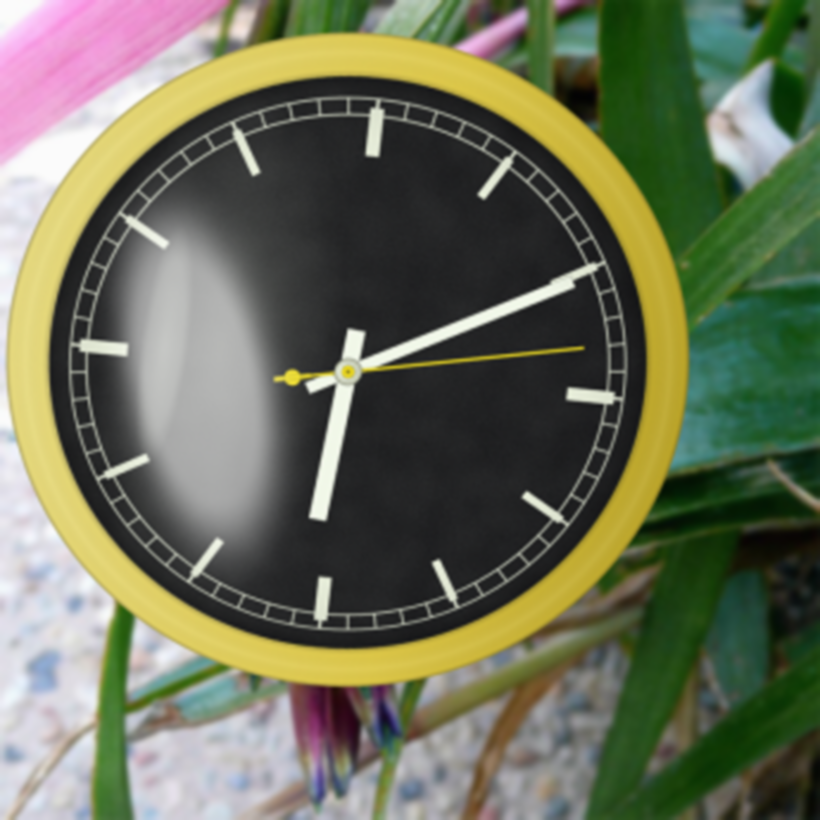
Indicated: 6 h 10 min 13 s
